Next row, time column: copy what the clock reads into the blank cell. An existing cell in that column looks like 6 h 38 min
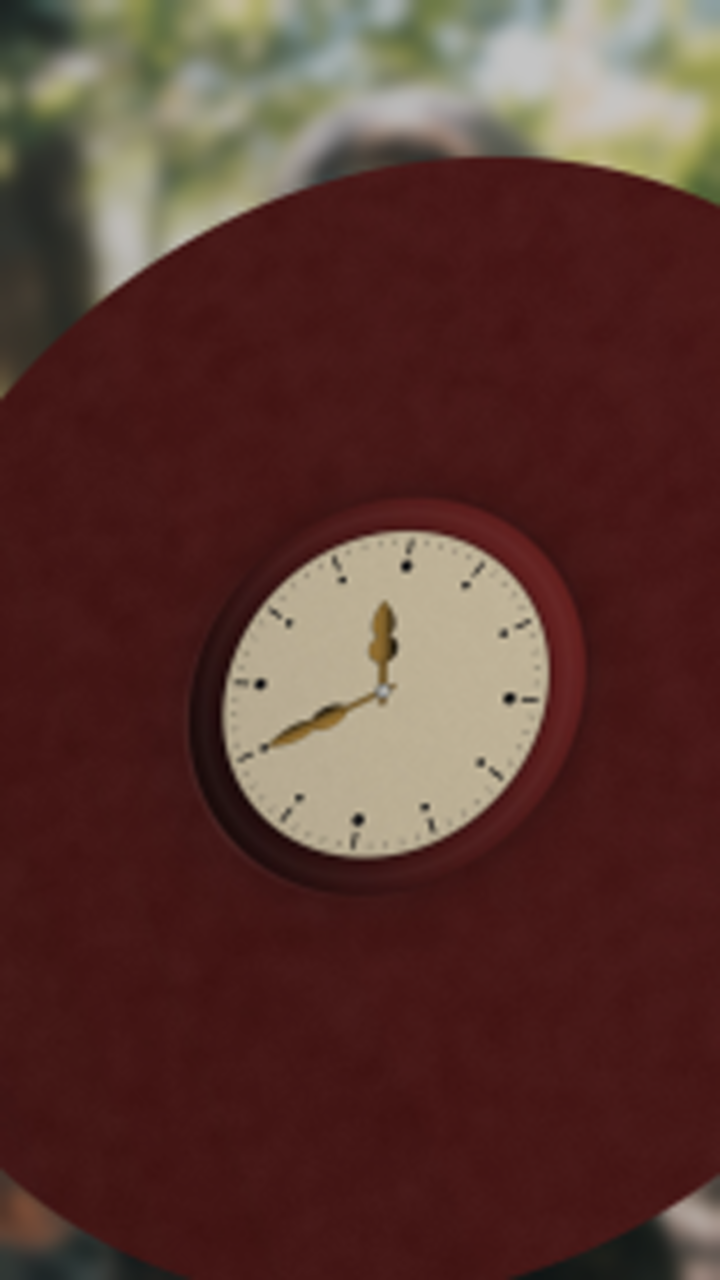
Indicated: 11 h 40 min
